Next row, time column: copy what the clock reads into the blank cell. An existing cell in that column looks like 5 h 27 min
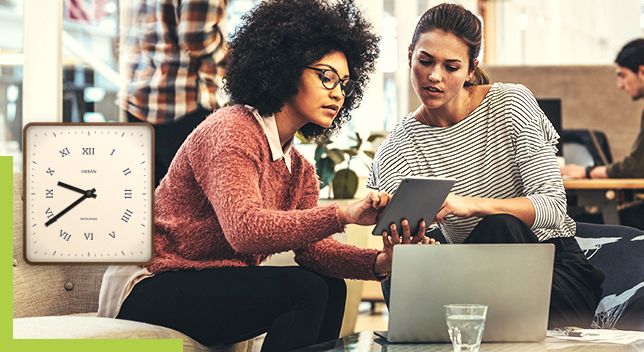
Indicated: 9 h 39 min
